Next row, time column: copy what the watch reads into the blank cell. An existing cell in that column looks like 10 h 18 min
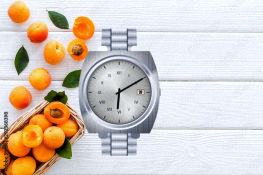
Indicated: 6 h 10 min
